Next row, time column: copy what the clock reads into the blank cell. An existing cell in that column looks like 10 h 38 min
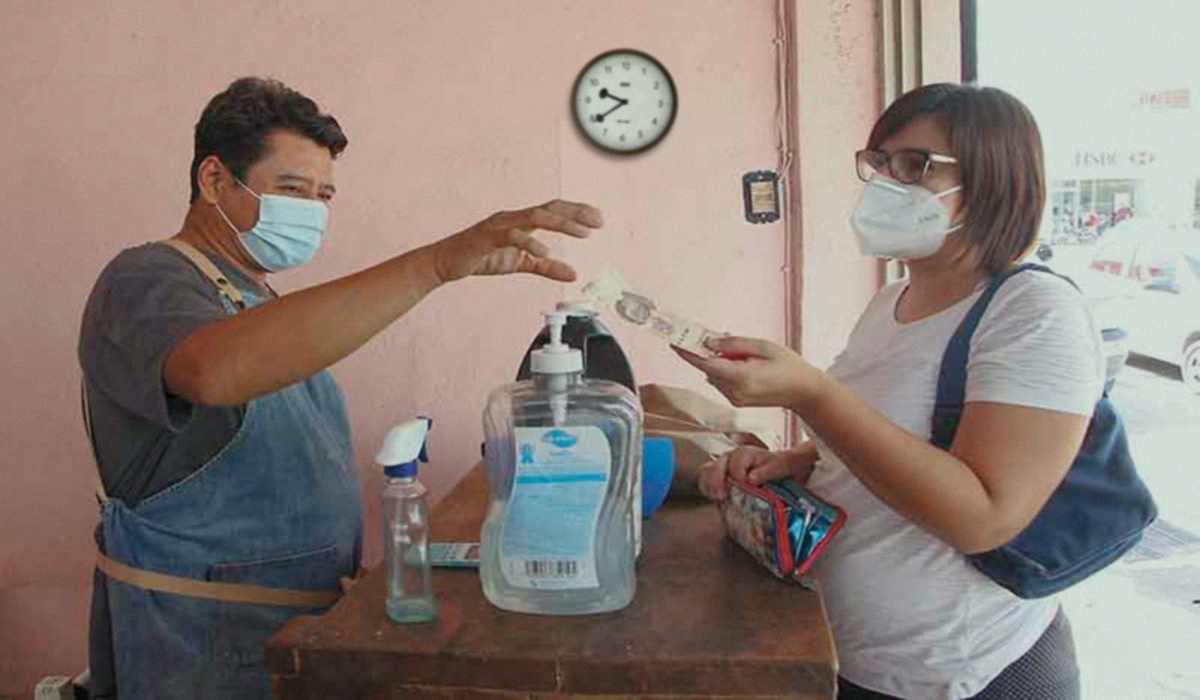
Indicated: 9 h 39 min
